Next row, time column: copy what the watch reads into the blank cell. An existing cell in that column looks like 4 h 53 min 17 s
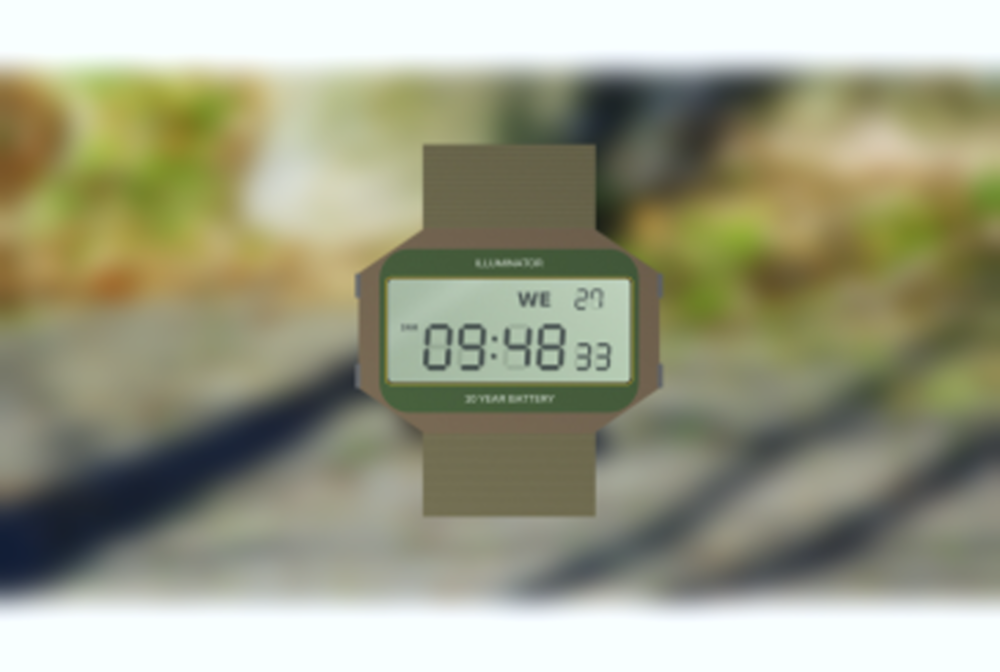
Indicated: 9 h 48 min 33 s
